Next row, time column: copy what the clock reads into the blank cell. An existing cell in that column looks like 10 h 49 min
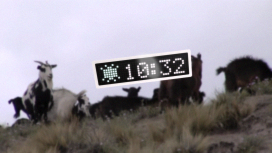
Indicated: 10 h 32 min
